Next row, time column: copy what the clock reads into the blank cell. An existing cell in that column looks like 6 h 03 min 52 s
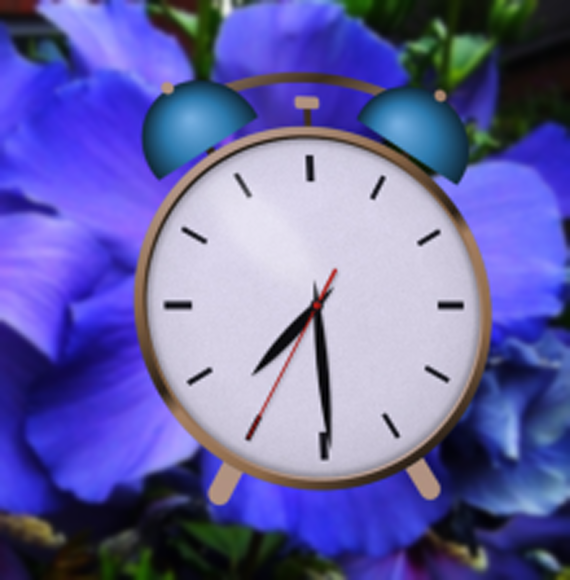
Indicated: 7 h 29 min 35 s
